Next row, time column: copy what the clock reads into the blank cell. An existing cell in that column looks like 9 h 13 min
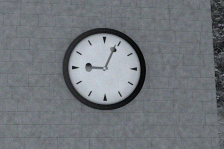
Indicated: 9 h 04 min
